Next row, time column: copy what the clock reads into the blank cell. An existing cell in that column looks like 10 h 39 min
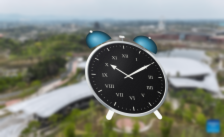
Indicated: 10 h 10 min
